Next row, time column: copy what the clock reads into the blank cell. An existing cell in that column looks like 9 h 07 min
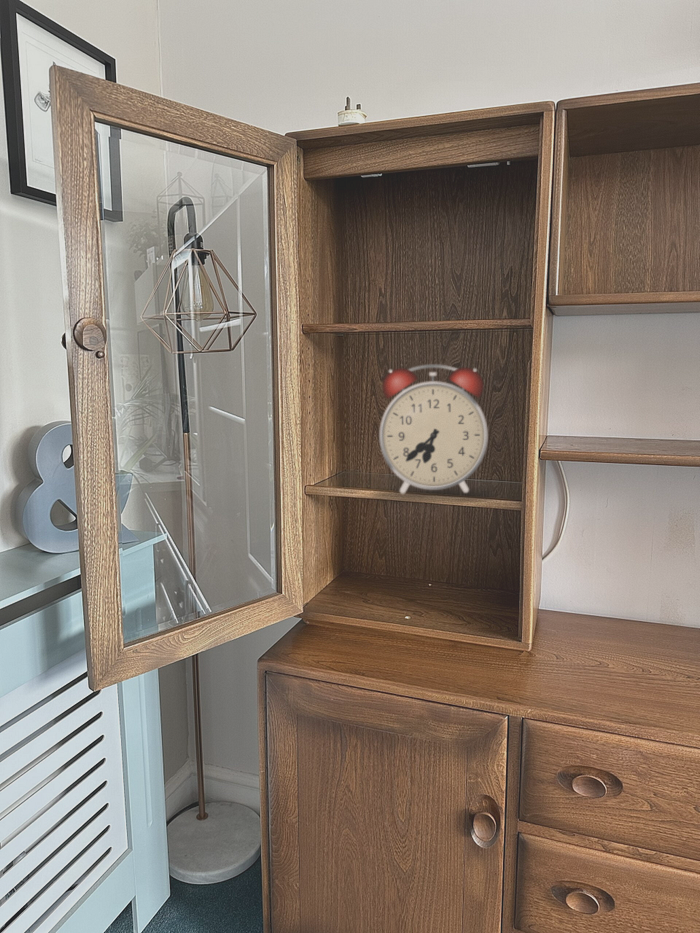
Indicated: 6 h 38 min
